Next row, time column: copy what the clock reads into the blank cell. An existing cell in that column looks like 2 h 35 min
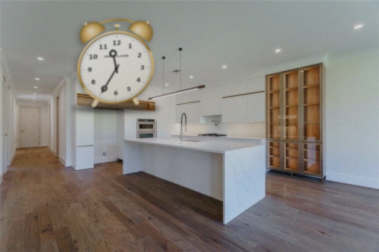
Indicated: 11 h 35 min
